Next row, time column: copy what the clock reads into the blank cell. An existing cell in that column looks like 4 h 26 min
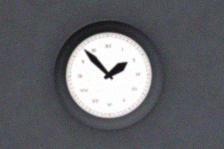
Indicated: 1 h 53 min
